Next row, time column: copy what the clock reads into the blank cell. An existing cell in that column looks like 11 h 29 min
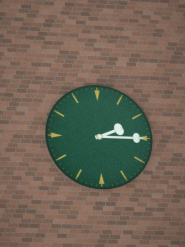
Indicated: 2 h 15 min
